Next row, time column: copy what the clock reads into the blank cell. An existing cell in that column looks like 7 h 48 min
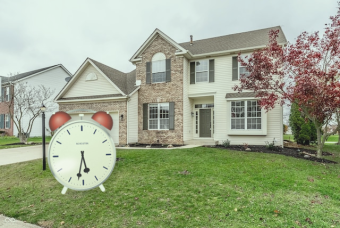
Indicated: 5 h 32 min
